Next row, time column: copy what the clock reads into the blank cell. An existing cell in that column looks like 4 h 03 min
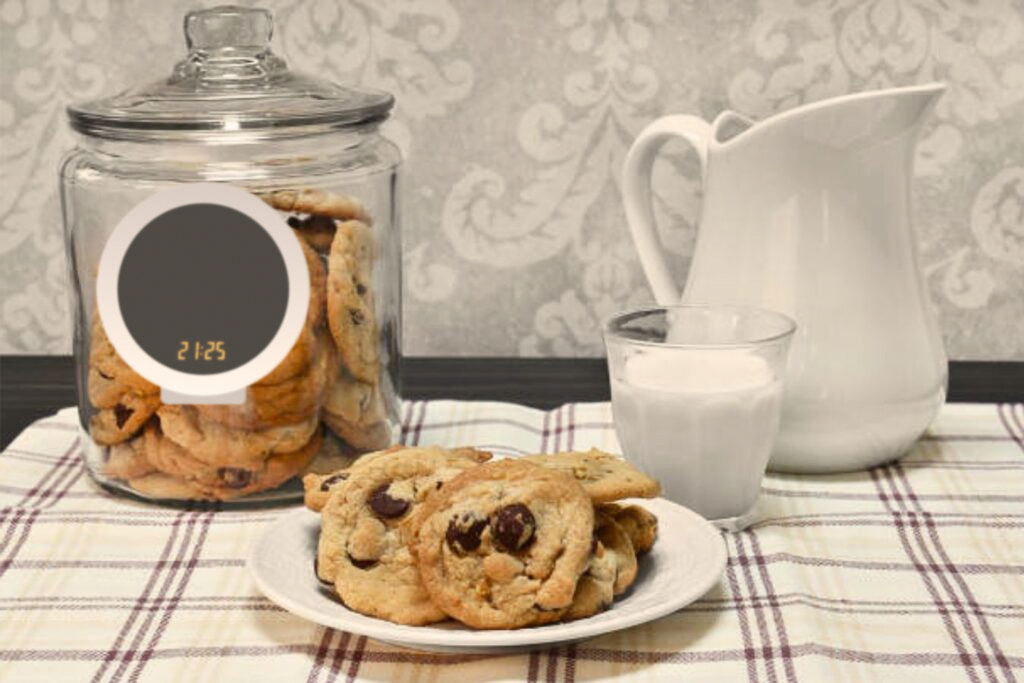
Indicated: 21 h 25 min
